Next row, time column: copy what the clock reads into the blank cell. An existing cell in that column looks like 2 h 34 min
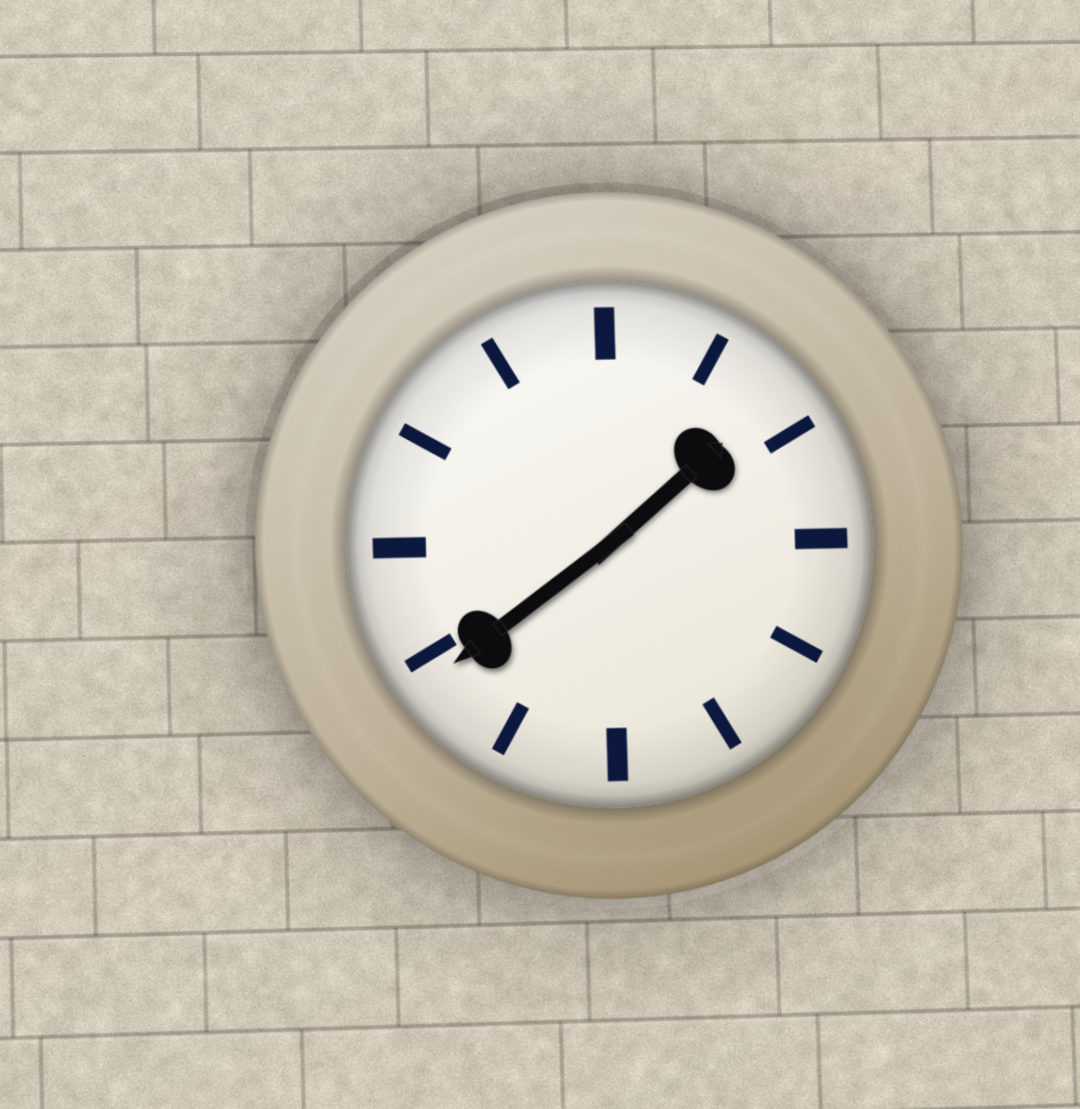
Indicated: 1 h 39 min
